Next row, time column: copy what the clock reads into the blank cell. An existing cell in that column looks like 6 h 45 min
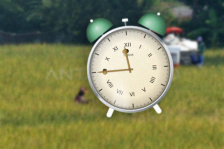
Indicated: 11 h 45 min
